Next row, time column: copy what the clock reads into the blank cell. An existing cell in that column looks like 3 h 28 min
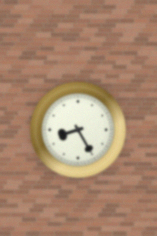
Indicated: 8 h 25 min
